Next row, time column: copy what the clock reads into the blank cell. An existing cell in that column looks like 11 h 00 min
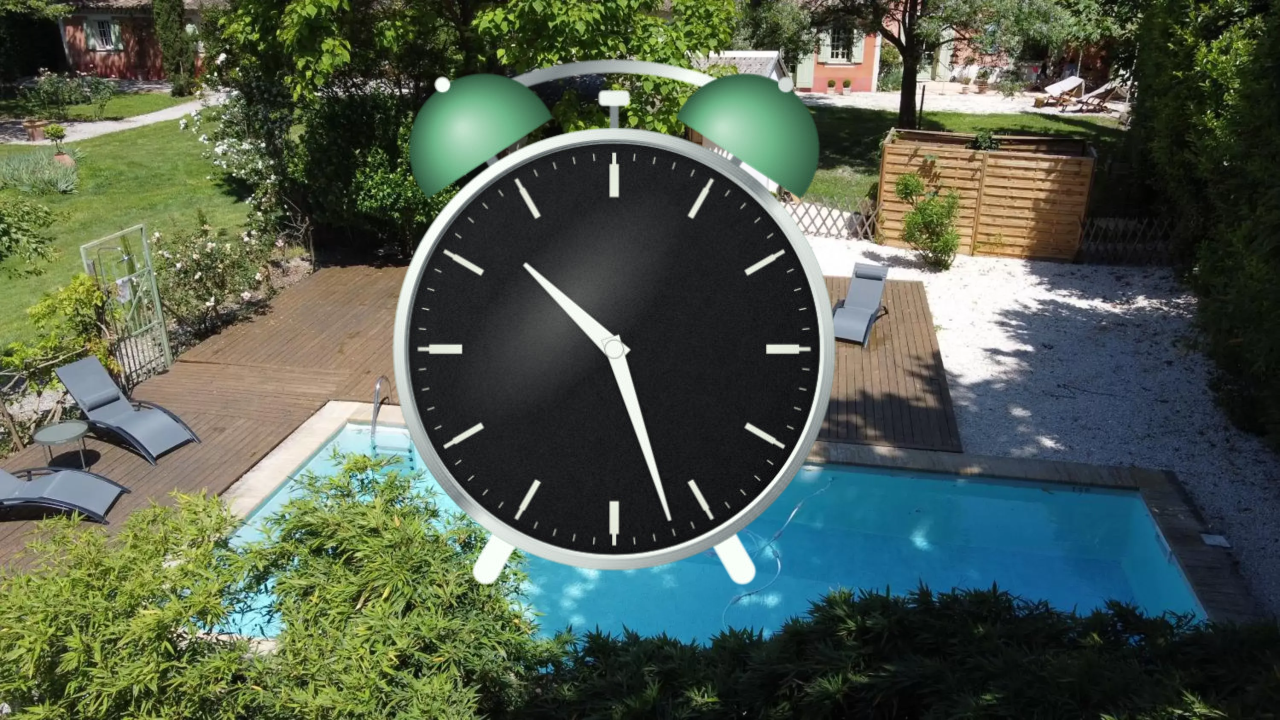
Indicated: 10 h 27 min
